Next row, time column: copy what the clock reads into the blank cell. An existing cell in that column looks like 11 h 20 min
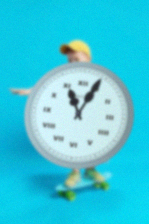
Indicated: 11 h 04 min
